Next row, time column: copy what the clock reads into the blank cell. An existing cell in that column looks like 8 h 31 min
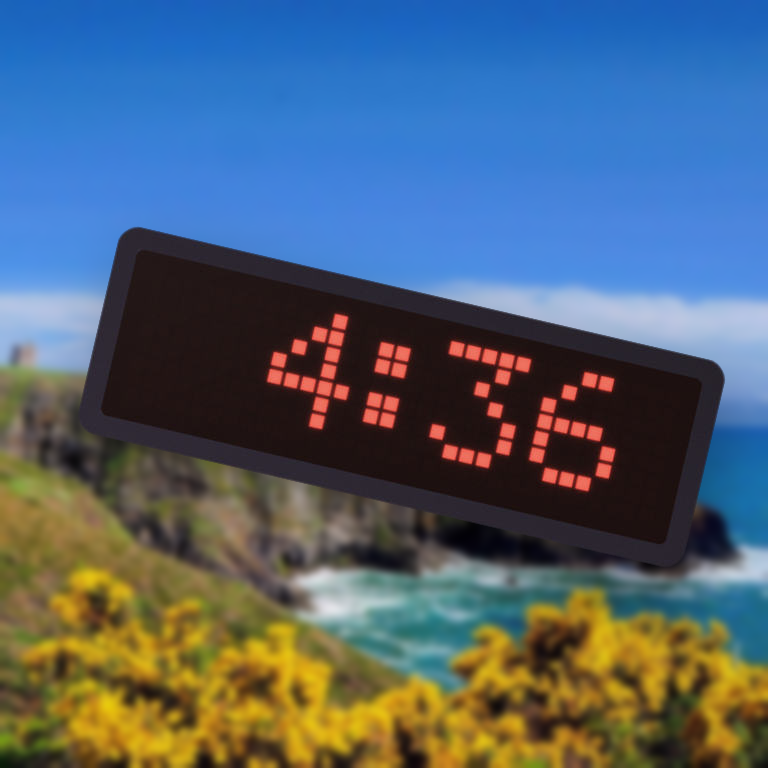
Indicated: 4 h 36 min
